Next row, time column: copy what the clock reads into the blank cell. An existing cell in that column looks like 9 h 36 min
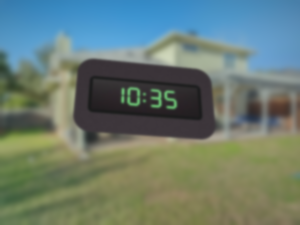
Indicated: 10 h 35 min
